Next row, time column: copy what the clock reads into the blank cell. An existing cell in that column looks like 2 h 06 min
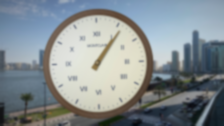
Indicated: 1 h 06 min
